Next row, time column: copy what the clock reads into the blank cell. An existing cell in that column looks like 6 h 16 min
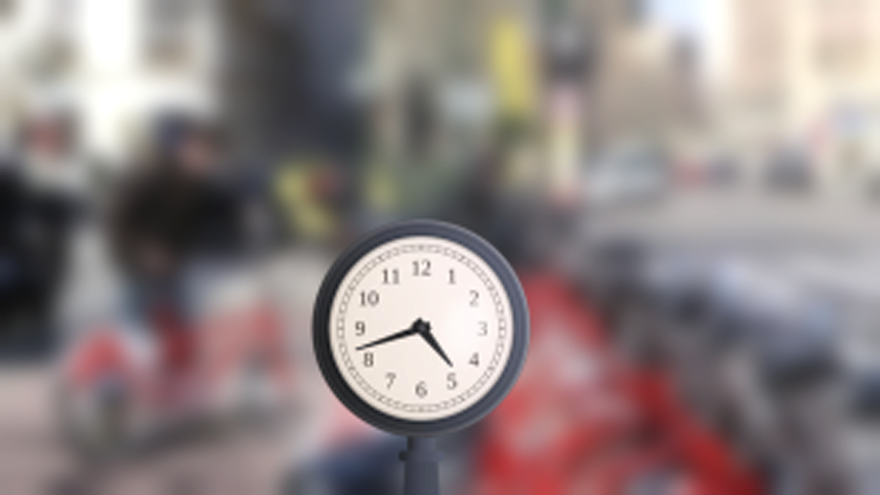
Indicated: 4 h 42 min
